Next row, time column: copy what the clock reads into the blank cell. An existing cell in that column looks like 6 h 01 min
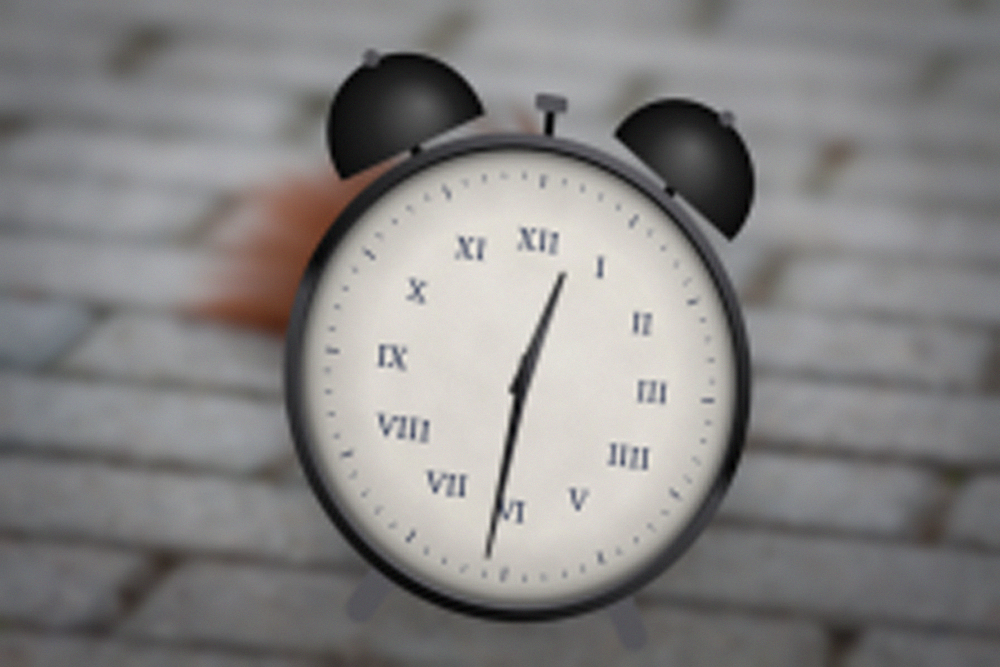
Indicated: 12 h 31 min
